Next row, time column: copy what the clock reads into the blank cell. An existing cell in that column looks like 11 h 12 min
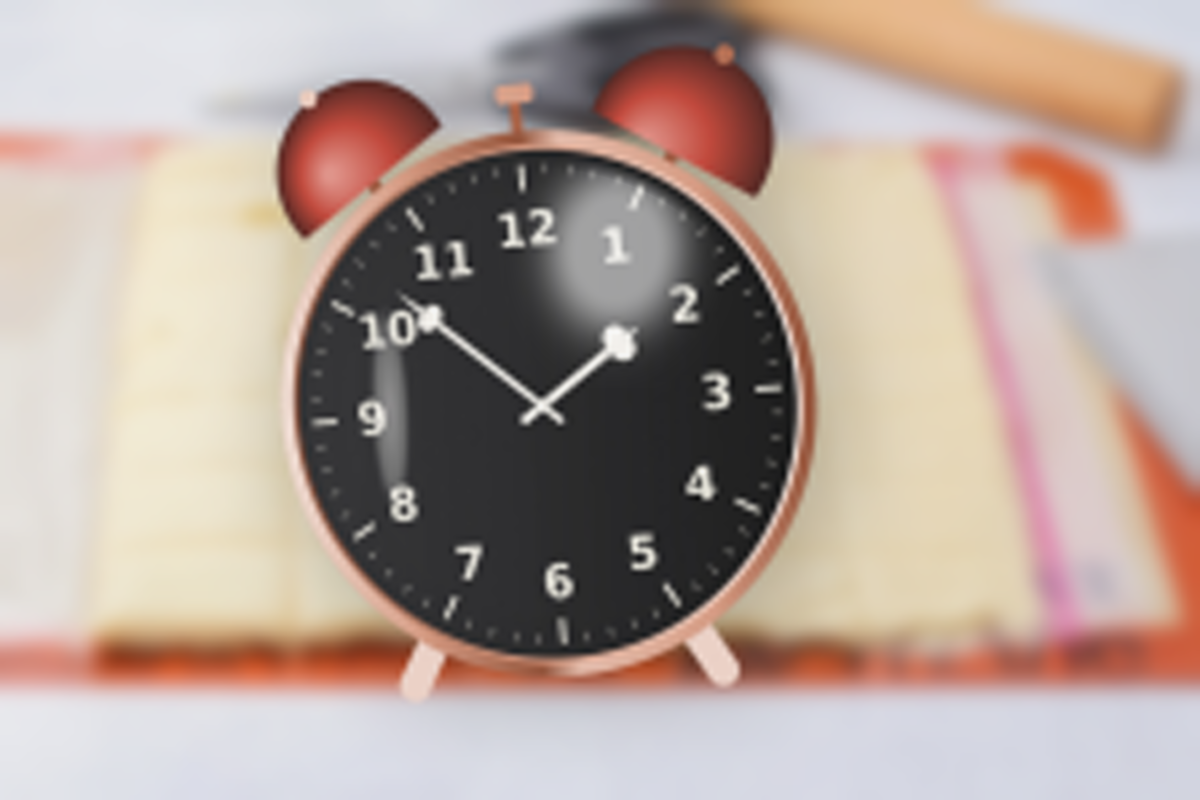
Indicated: 1 h 52 min
